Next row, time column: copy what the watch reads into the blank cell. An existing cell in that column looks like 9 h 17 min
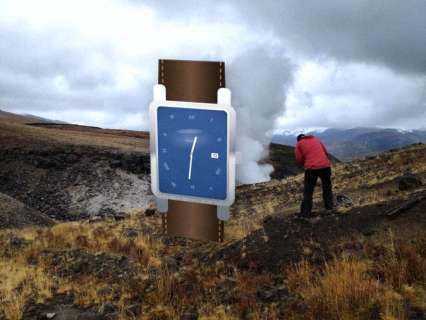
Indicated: 12 h 31 min
